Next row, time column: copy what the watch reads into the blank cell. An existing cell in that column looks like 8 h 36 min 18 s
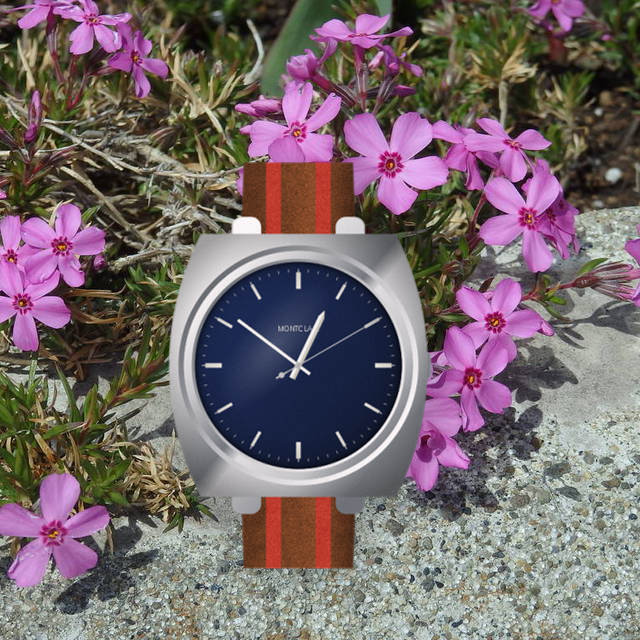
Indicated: 12 h 51 min 10 s
